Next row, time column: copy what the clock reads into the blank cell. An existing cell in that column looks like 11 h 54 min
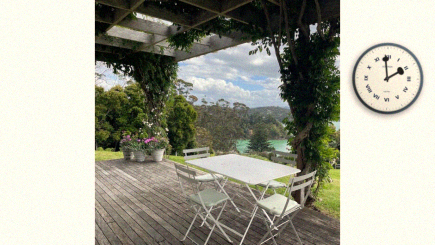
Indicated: 1 h 59 min
